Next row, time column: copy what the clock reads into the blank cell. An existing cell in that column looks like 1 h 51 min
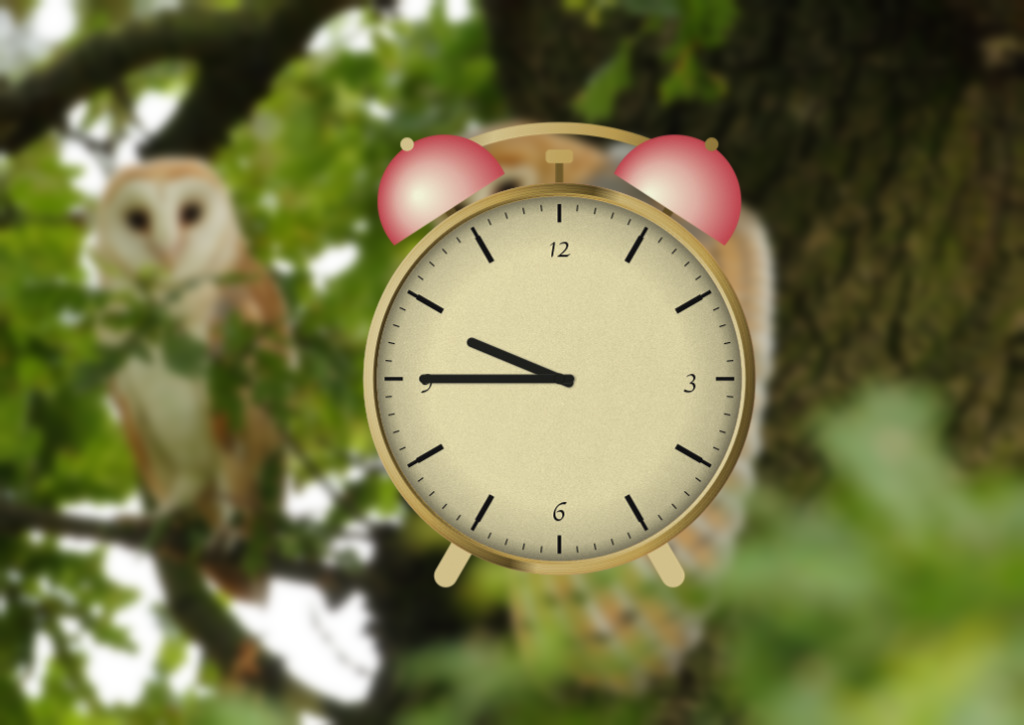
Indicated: 9 h 45 min
